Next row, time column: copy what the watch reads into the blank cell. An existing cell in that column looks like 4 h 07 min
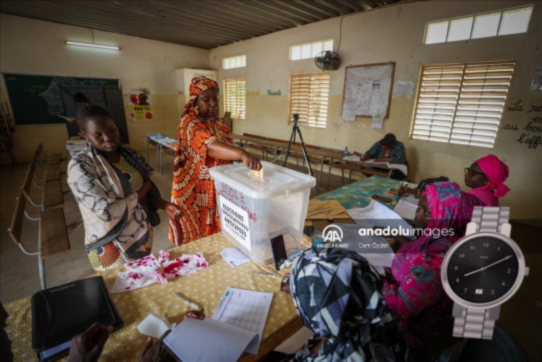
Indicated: 8 h 10 min
